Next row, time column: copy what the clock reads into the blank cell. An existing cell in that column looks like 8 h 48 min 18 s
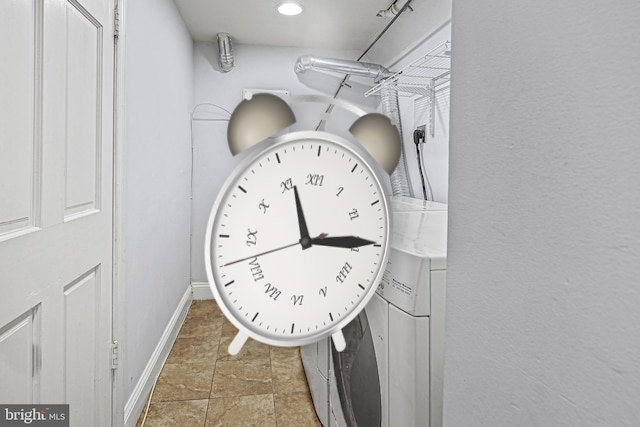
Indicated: 11 h 14 min 42 s
